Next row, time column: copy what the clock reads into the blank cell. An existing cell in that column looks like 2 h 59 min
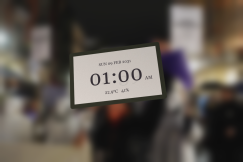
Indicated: 1 h 00 min
